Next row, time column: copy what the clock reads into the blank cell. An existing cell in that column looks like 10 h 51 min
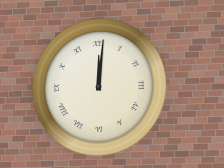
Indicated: 12 h 01 min
